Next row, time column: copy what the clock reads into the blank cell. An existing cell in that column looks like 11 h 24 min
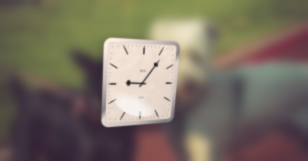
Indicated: 9 h 06 min
